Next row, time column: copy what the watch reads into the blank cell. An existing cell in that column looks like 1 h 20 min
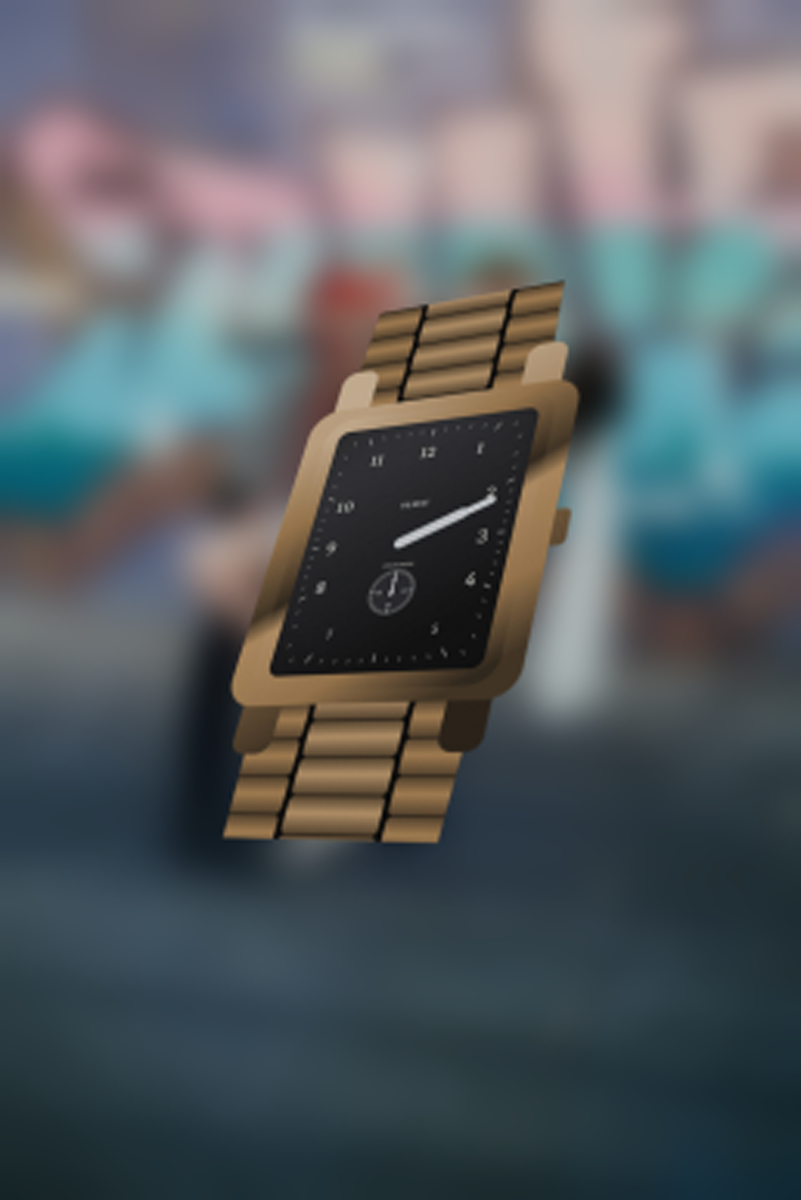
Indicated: 2 h 11 min
